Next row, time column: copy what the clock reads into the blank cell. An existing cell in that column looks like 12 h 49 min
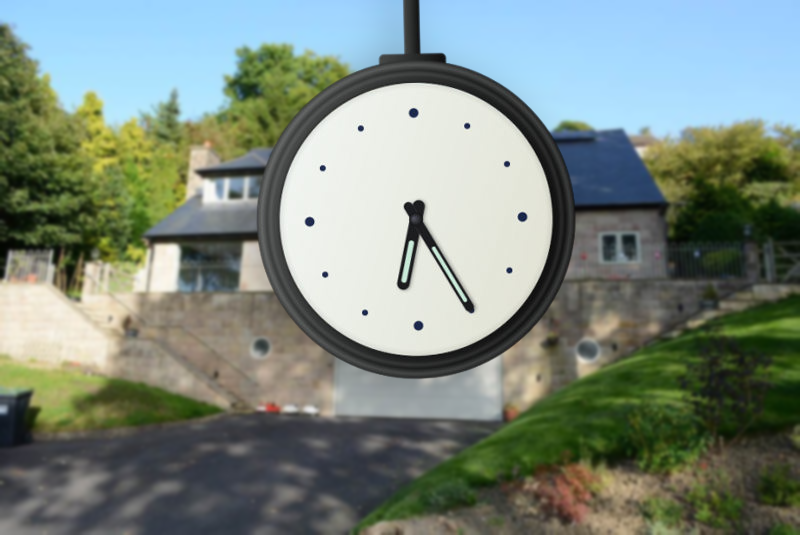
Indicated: 6 h 25 min
